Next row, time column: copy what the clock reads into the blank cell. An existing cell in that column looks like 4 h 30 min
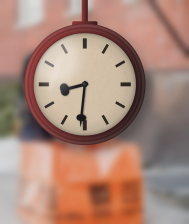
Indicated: 8 h 31 min
